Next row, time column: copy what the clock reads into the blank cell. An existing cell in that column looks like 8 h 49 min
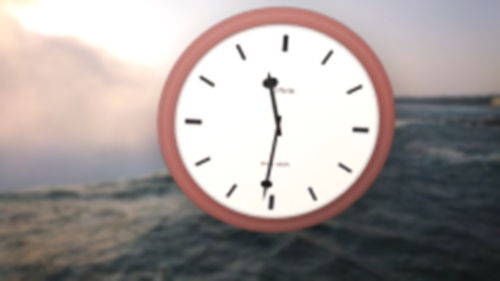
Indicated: 11 h 31 min
